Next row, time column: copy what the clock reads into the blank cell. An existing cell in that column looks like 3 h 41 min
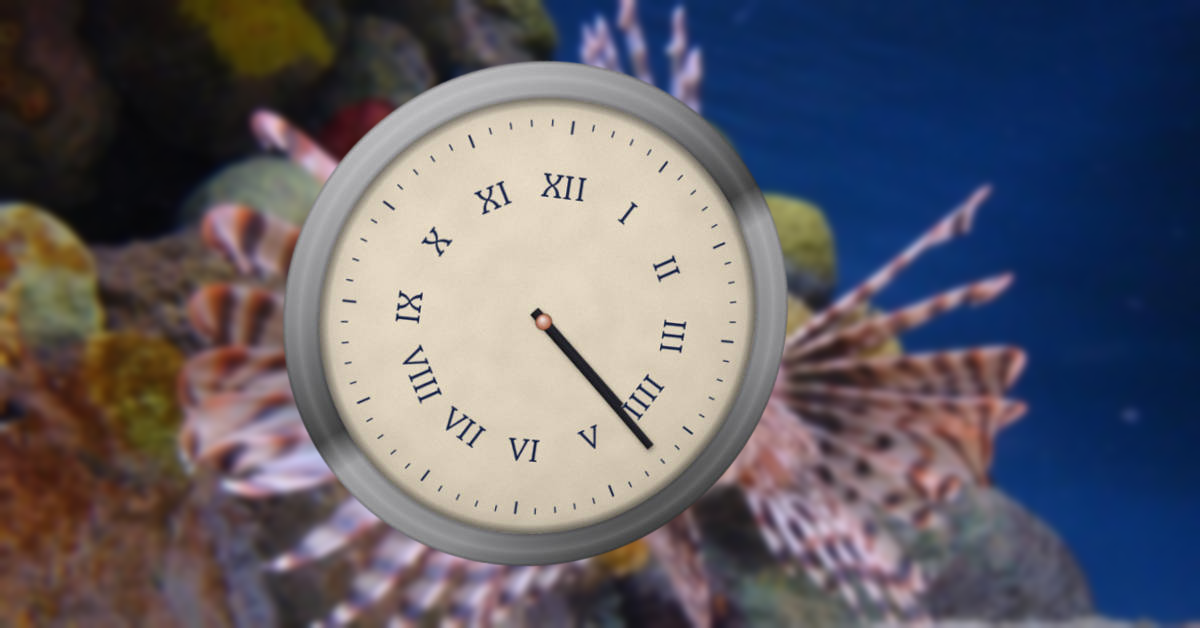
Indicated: 4 h 22 min
